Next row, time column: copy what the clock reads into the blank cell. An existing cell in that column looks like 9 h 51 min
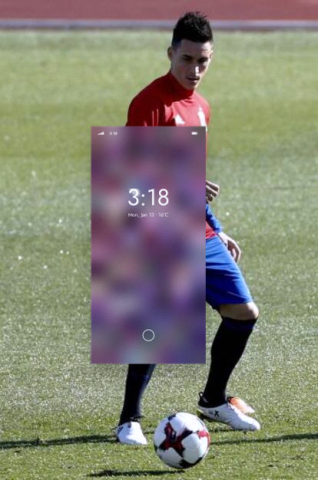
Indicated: 3 h 18 min
